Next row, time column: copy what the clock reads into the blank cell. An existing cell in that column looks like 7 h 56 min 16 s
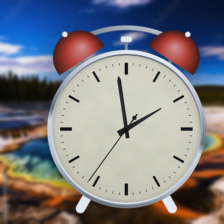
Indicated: 1 h 58 min 36 s
